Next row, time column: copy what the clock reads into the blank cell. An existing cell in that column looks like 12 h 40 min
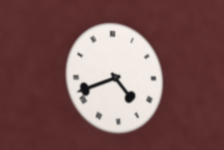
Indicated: 4 h 42 min
